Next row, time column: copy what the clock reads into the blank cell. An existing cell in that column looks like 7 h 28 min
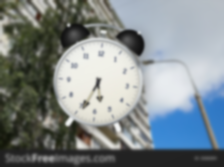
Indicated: 5 h 34 min
